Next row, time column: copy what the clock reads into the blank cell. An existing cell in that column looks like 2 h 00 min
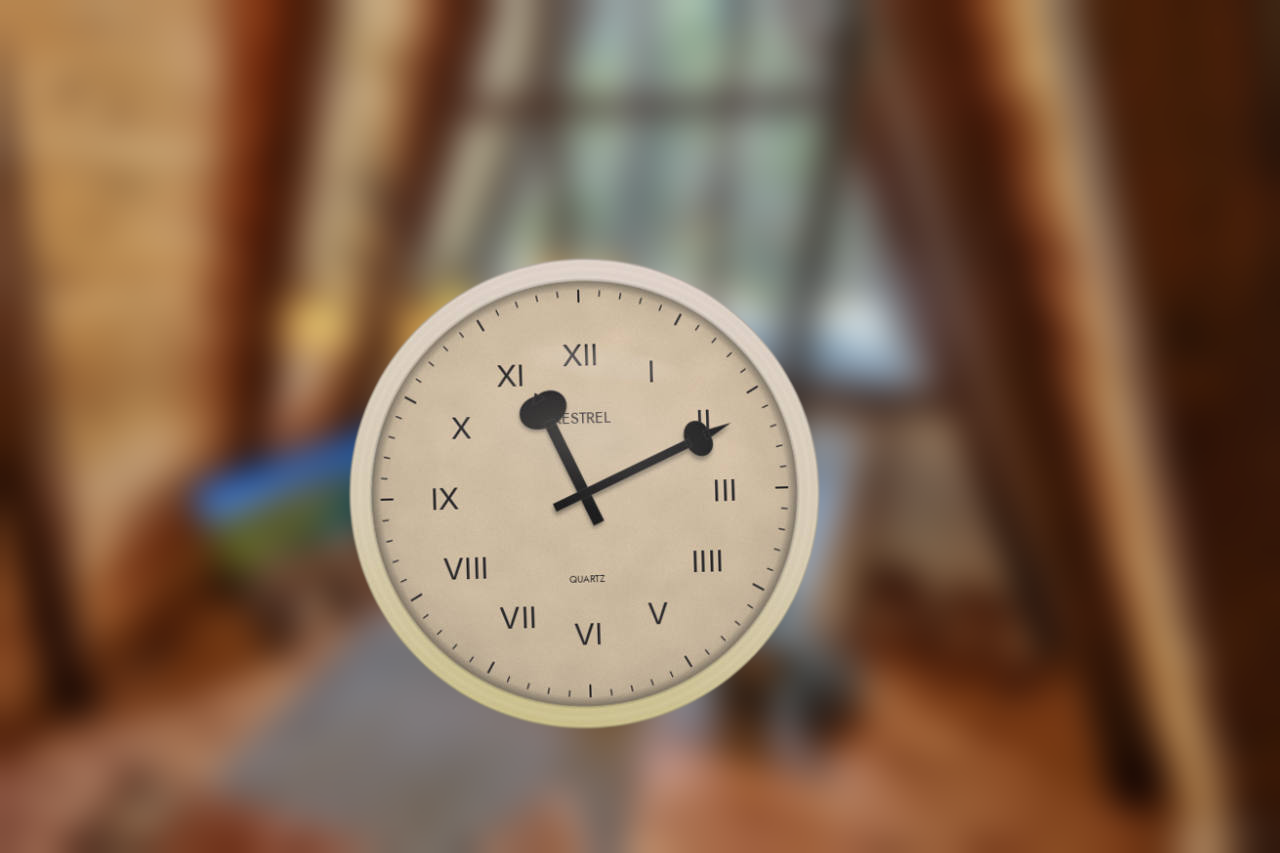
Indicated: 11 h 11 min
